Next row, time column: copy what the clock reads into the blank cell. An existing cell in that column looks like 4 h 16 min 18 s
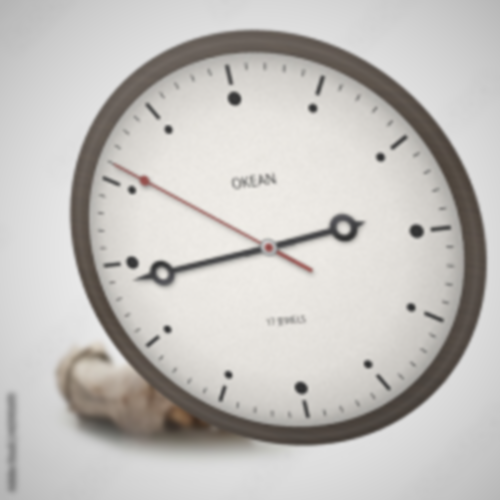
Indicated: 2 h 43 min 51 s
